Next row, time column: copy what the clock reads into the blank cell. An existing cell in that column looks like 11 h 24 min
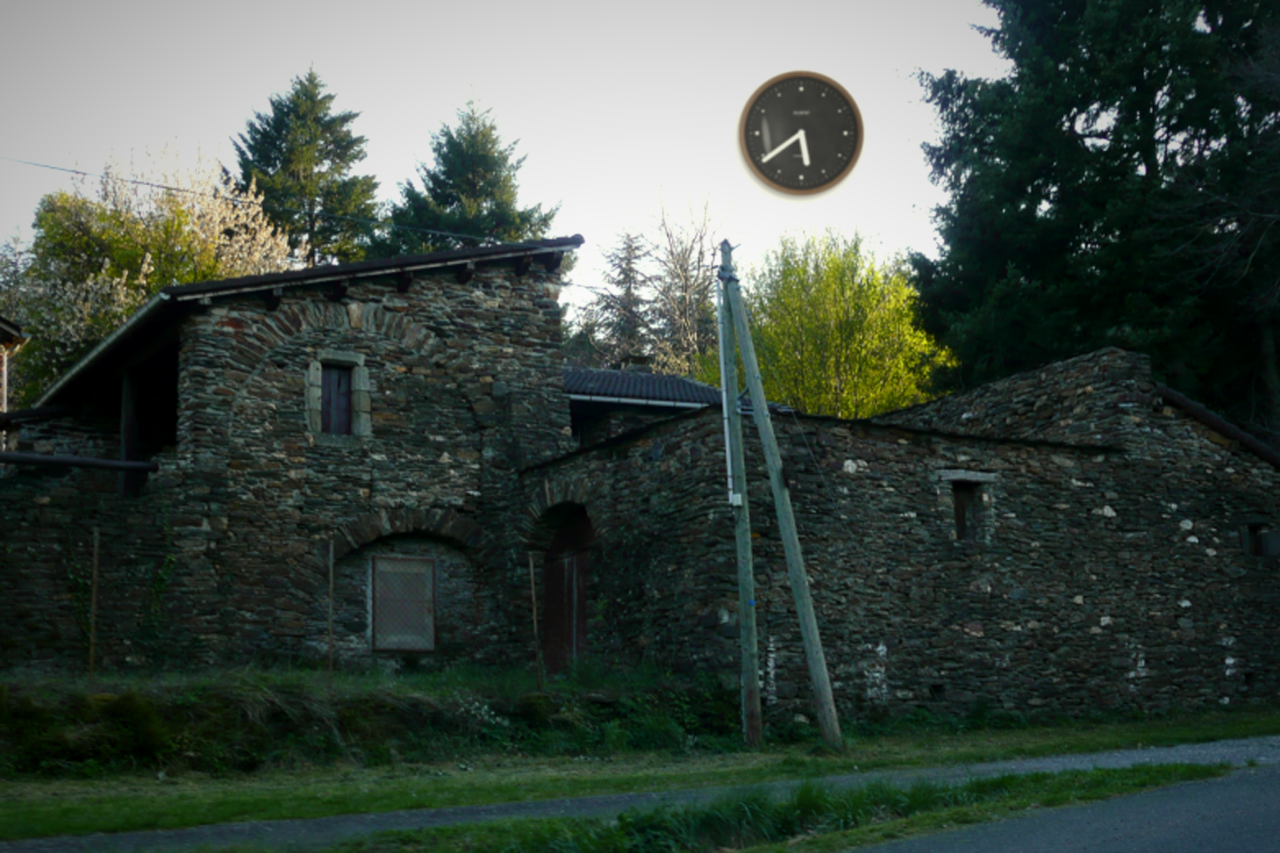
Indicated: 5 h 39 min
